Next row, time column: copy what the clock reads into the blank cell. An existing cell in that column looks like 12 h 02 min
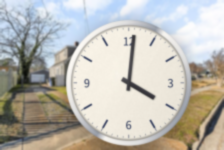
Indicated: 4 h 01 min
